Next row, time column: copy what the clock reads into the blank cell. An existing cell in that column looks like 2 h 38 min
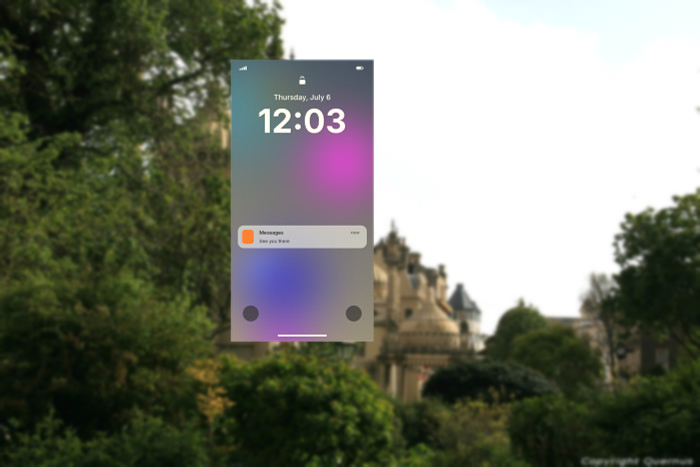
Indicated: 12 h 03 min
